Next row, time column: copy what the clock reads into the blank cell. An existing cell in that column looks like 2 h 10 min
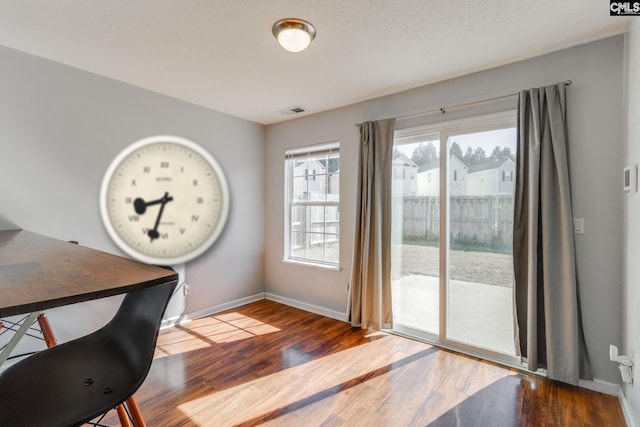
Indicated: 8 h 33 min
